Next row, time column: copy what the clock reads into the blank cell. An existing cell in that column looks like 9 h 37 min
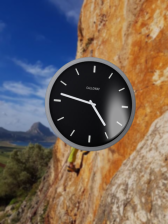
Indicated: 4 h 47 min
